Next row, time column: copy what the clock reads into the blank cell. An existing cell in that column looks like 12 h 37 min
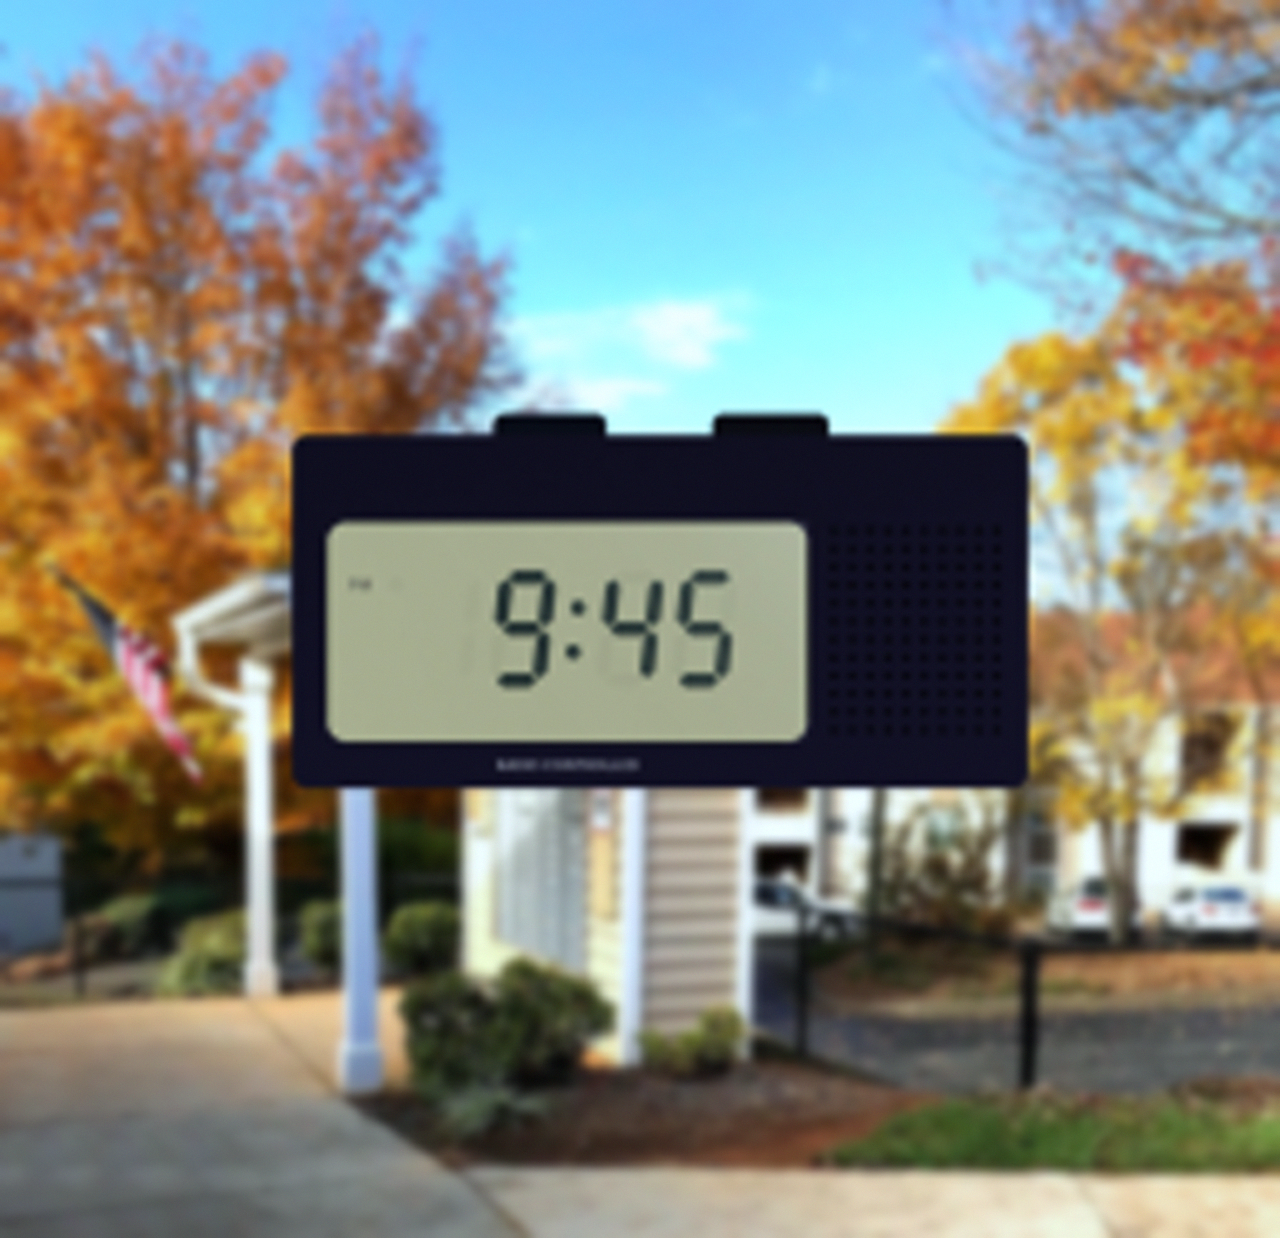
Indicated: 9 h 45 min
